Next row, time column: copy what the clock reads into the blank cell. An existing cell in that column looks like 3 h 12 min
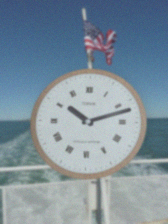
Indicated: 10 h 12 min
